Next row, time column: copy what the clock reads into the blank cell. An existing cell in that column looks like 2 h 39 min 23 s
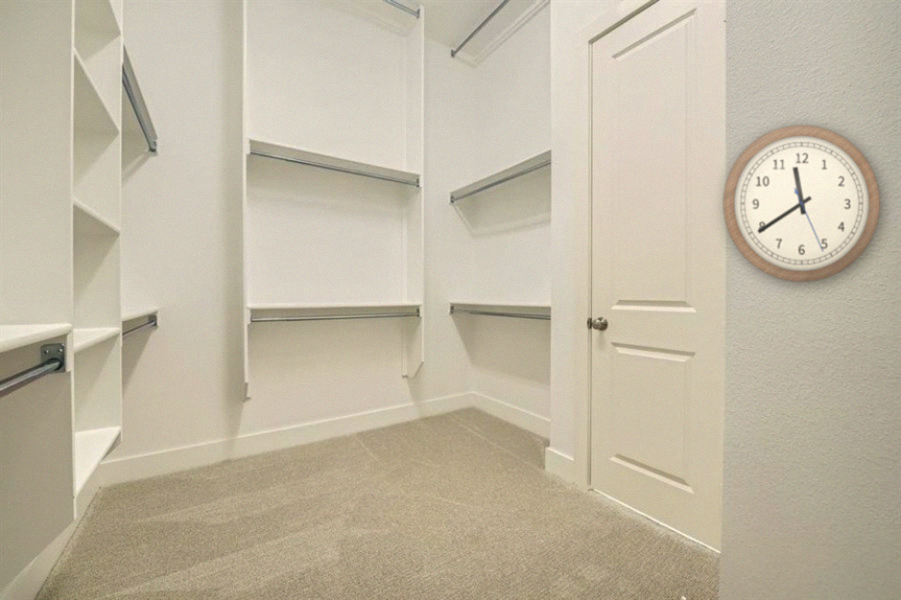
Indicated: 11 h 39 min 26 s
